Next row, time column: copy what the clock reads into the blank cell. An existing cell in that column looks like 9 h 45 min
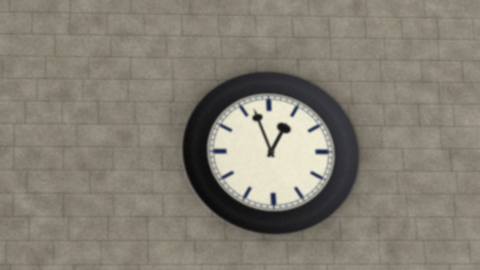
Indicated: 12 h 57 min
